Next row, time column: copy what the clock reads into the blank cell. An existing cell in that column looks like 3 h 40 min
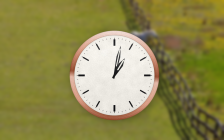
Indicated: 1 h 02 min
